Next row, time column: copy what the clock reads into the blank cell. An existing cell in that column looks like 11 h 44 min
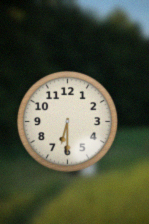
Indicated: 6 h 30 min
